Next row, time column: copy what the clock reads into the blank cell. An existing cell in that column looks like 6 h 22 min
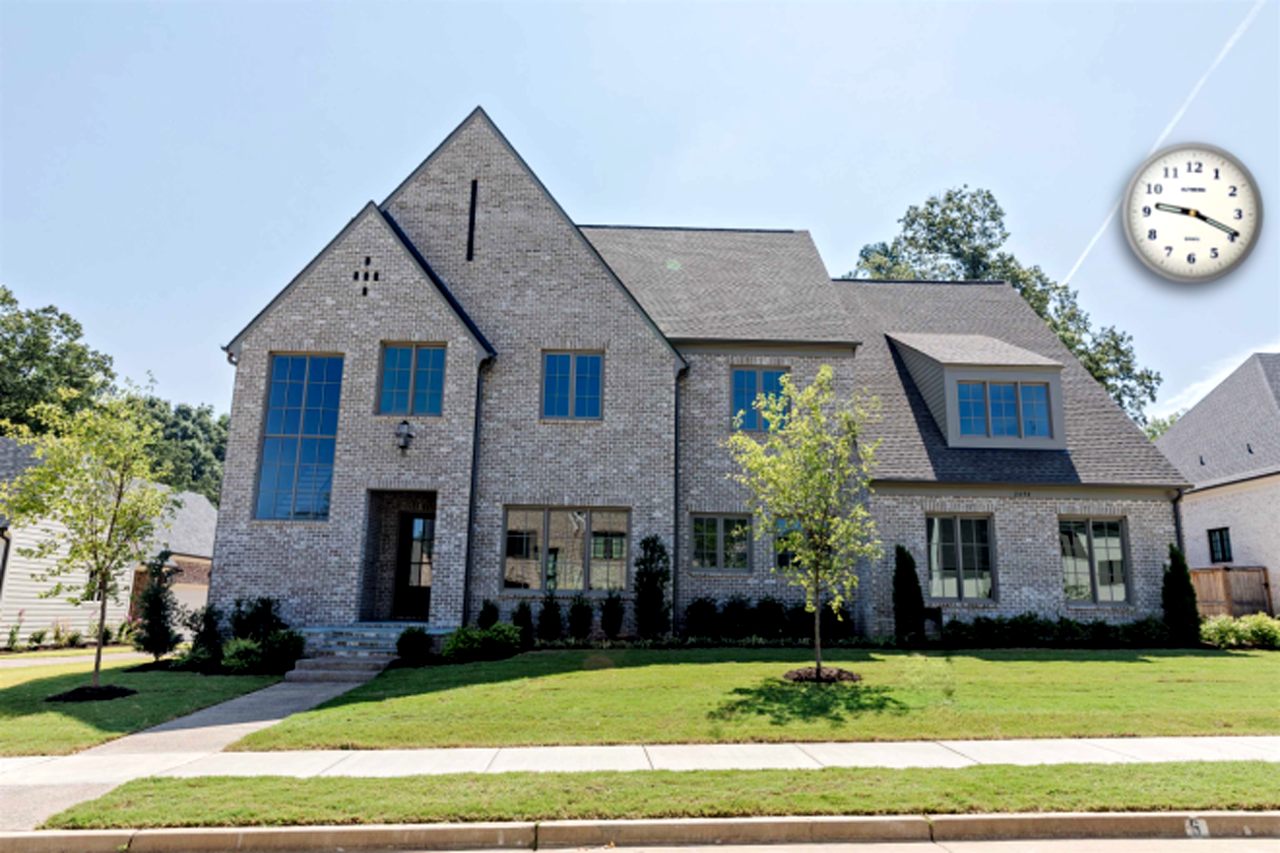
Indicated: 9 h 19 min
